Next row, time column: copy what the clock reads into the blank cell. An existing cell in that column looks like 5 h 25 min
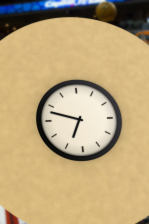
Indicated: 6 h 48 min
